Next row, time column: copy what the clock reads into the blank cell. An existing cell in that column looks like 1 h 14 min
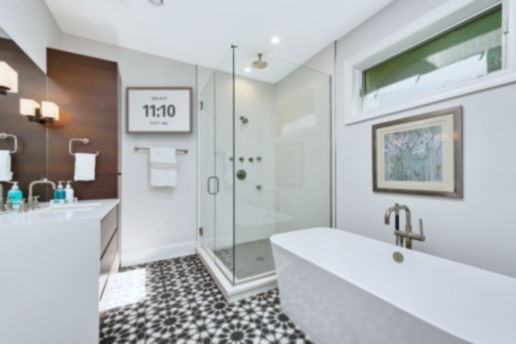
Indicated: 11 h 10 min
